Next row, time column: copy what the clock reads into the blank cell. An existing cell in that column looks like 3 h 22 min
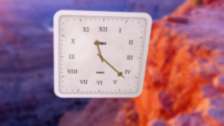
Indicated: 11 h 22 min
